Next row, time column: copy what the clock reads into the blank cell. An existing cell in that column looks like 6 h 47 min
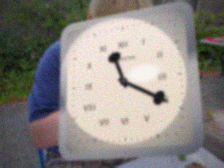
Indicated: 11 h 20 min
